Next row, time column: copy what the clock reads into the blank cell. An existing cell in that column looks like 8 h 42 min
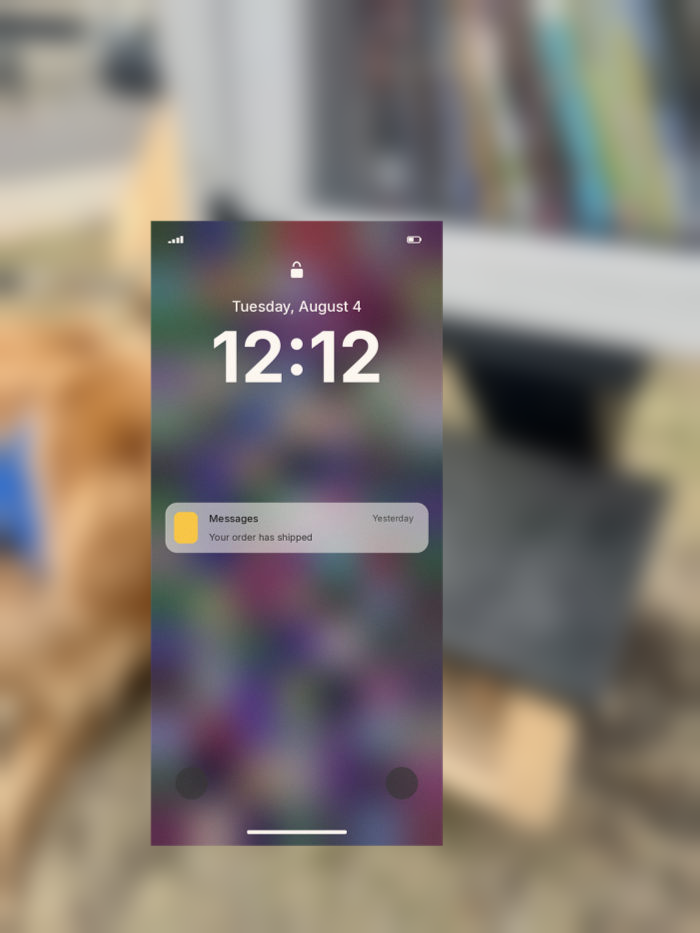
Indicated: 12 h 12 min
